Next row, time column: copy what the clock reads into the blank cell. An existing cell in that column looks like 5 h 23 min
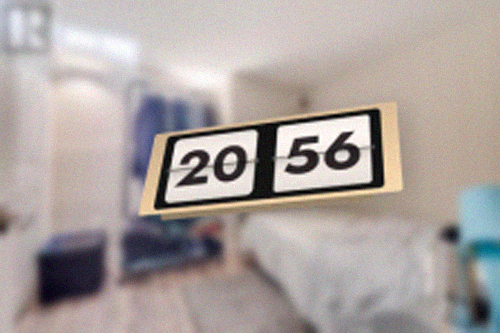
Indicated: 20 h 56 min
